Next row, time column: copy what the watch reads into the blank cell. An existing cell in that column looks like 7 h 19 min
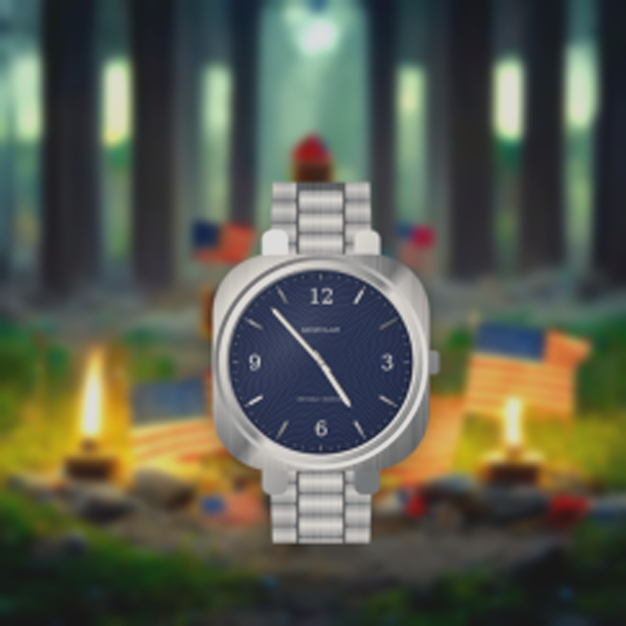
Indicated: 4 h 53 min
